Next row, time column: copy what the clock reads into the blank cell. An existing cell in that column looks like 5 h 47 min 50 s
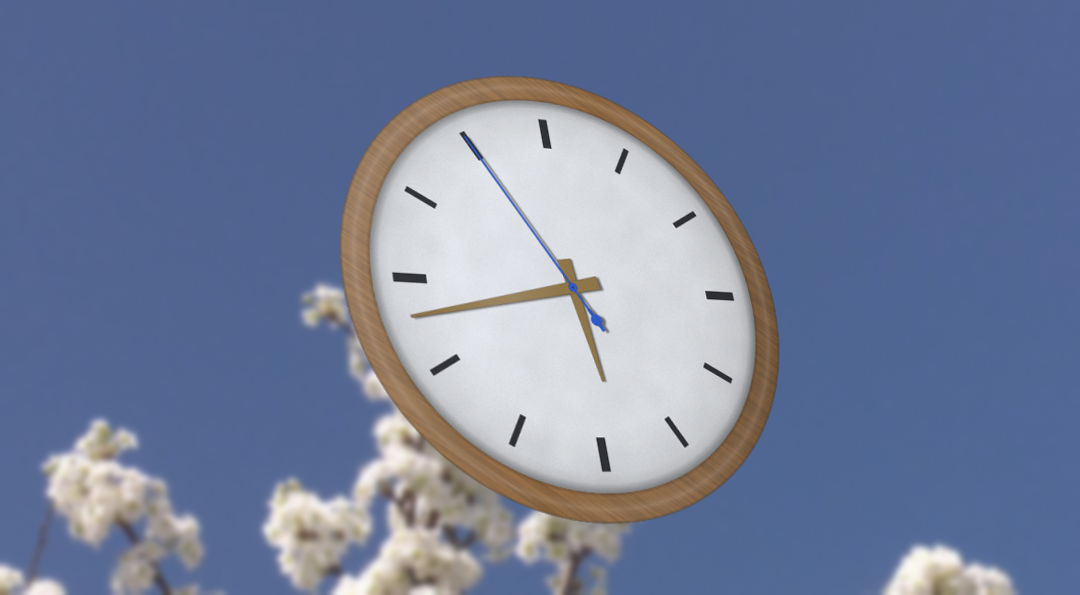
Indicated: 5 h 42 min 55 s
